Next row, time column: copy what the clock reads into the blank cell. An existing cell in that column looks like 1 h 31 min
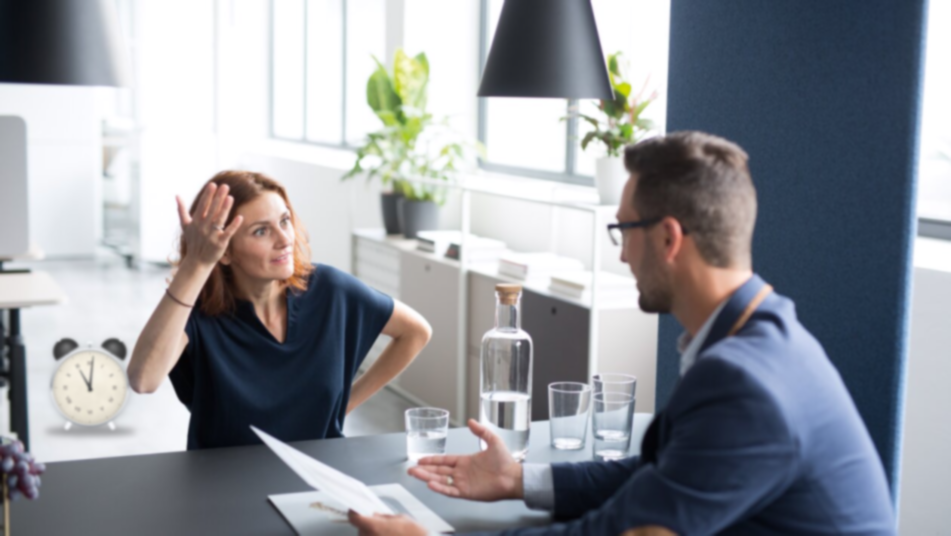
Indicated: 11 h 01 min
